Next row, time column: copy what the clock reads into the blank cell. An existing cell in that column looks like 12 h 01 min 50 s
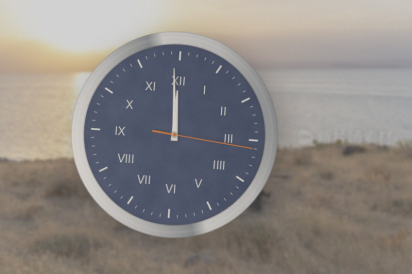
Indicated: 11 h 59 min 16 s
